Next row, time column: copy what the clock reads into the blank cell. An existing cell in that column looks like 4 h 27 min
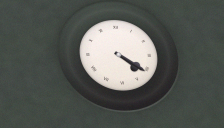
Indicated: 4 h 21 min
